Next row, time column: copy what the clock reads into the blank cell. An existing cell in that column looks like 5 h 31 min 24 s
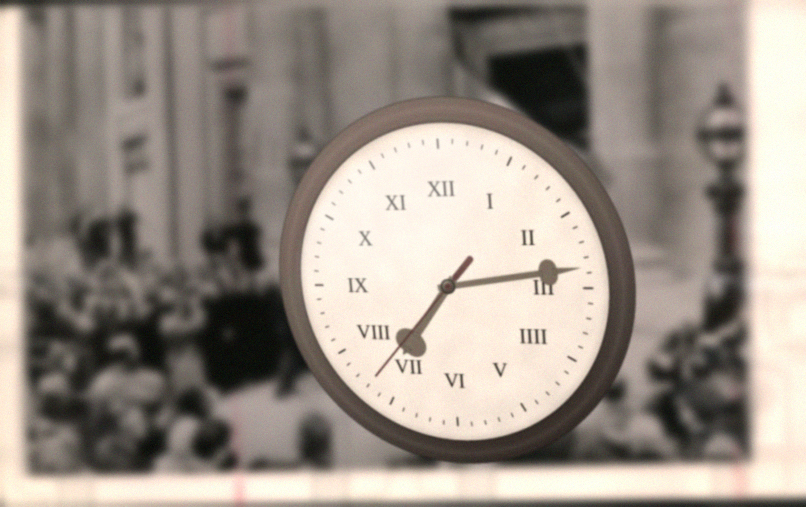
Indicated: 7 h 13 min 37 s
